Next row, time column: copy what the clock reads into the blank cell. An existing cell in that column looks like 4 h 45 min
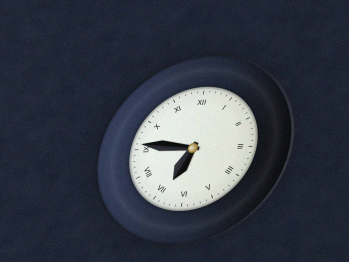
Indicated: 6 h 46 min
